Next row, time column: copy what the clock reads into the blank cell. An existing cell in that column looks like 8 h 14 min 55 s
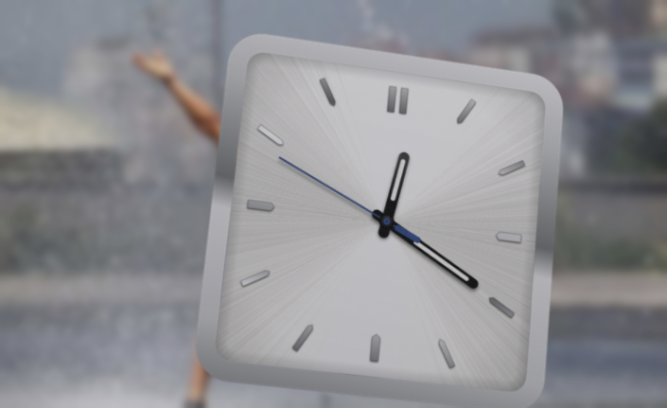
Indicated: 12 h 19 min 49 s
